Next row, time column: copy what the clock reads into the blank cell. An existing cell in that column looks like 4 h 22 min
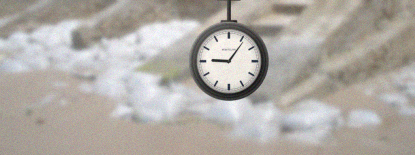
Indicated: 9 h 06 min
